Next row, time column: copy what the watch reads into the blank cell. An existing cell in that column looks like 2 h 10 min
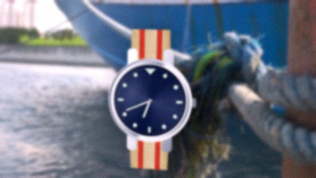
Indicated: 6 h 41 min
